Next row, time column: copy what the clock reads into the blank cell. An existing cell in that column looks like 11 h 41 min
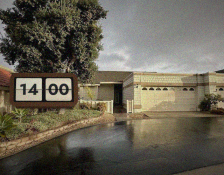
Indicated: 14 h 00 min
